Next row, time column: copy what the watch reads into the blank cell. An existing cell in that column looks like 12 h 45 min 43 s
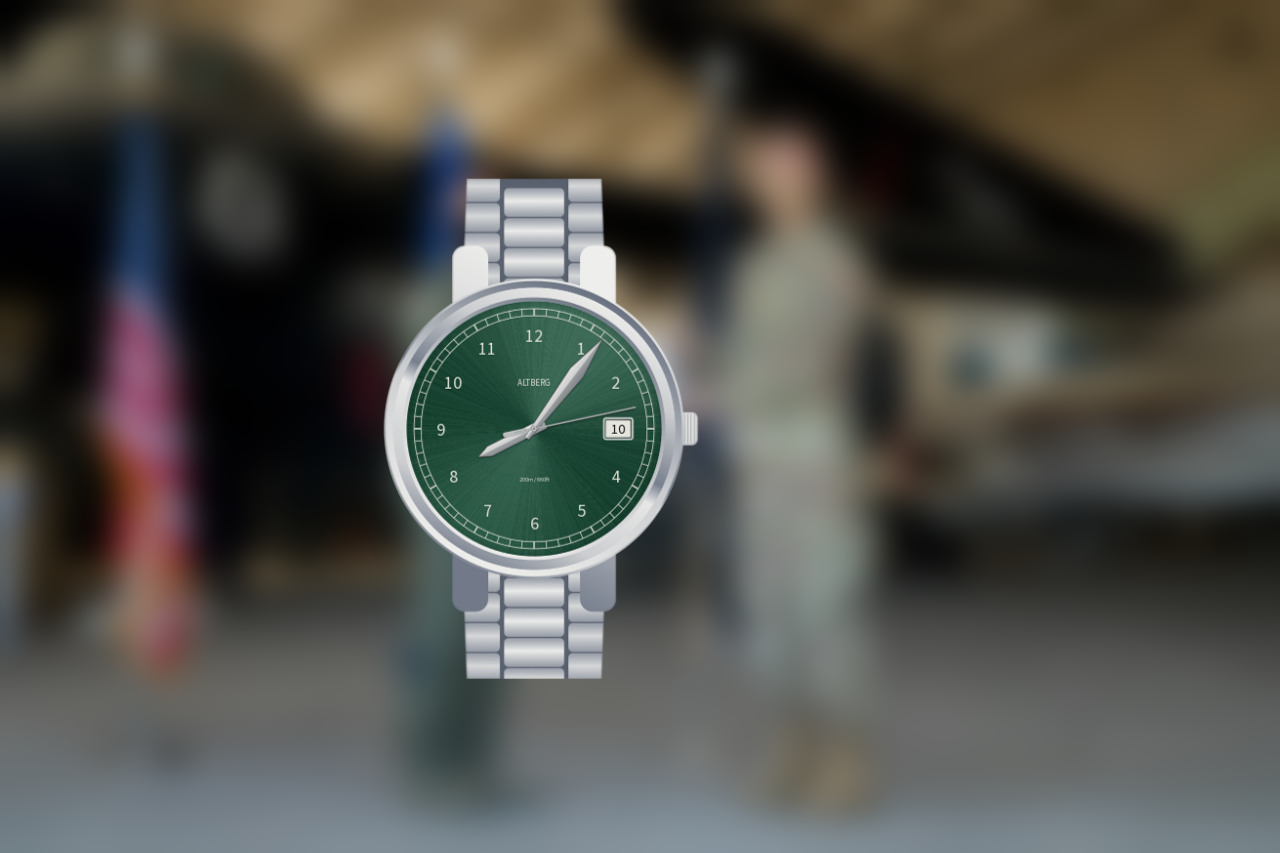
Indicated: 8 h 06 min 13 s
